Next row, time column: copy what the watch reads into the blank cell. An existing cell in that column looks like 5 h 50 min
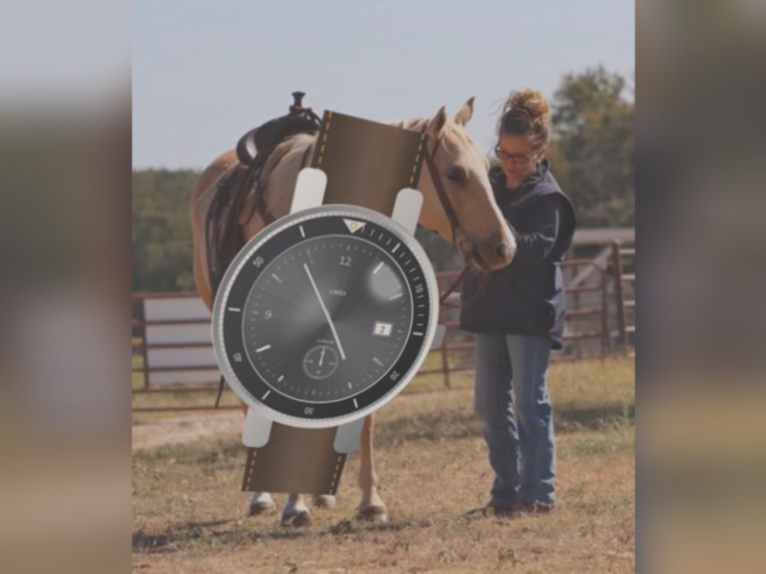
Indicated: 4 h 54 min
